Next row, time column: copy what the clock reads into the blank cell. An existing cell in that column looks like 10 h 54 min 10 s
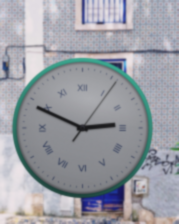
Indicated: 2 h 49 min 06 s
